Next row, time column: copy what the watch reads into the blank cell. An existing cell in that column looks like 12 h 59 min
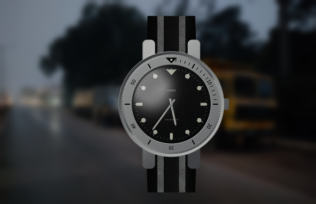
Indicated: 5 h 36 min
